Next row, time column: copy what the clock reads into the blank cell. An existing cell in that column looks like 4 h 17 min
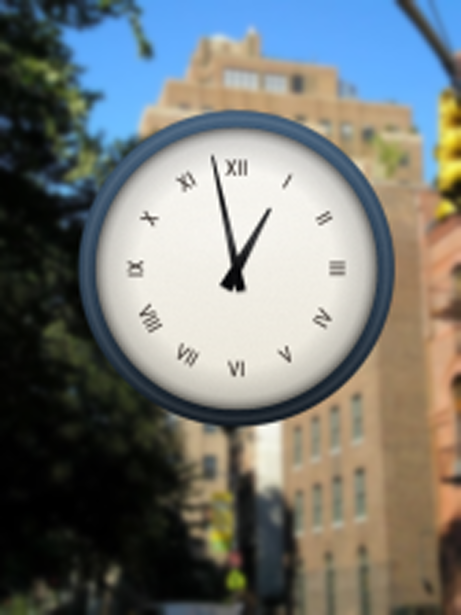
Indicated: 12 h 58 min
